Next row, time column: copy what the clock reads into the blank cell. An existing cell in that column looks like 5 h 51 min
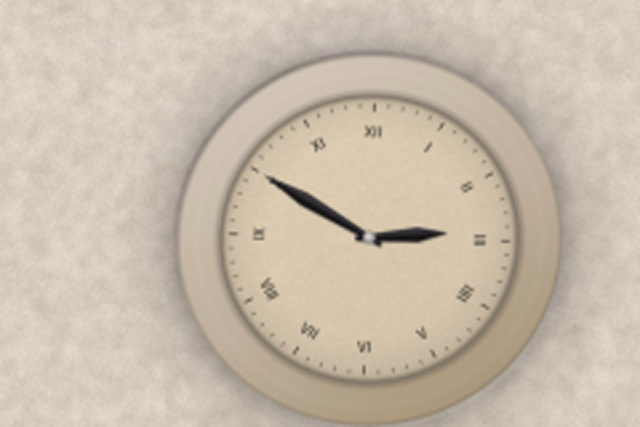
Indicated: 2 h 50 min
